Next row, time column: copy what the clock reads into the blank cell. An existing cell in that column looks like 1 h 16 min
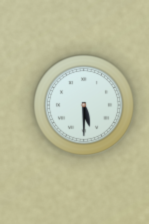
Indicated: 5 h 30 min
